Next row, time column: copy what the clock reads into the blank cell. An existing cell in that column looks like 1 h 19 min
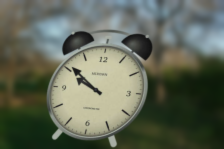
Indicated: 9 h 51 min
